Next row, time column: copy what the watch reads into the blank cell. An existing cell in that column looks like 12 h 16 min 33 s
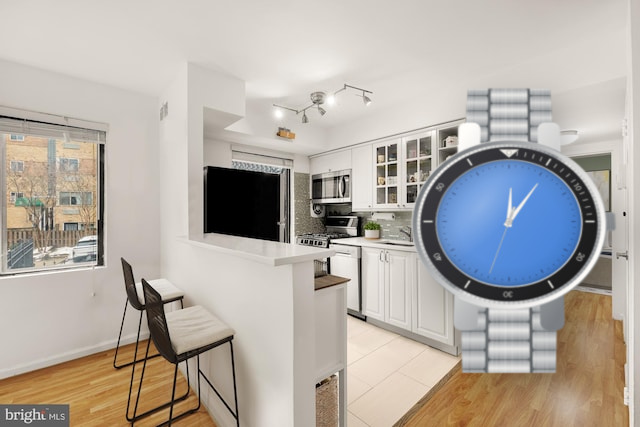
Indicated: 12 h 05 min 33 s
